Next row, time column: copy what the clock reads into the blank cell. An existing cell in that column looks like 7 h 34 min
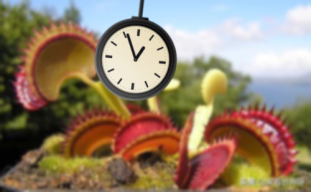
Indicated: 12 h 56 min
